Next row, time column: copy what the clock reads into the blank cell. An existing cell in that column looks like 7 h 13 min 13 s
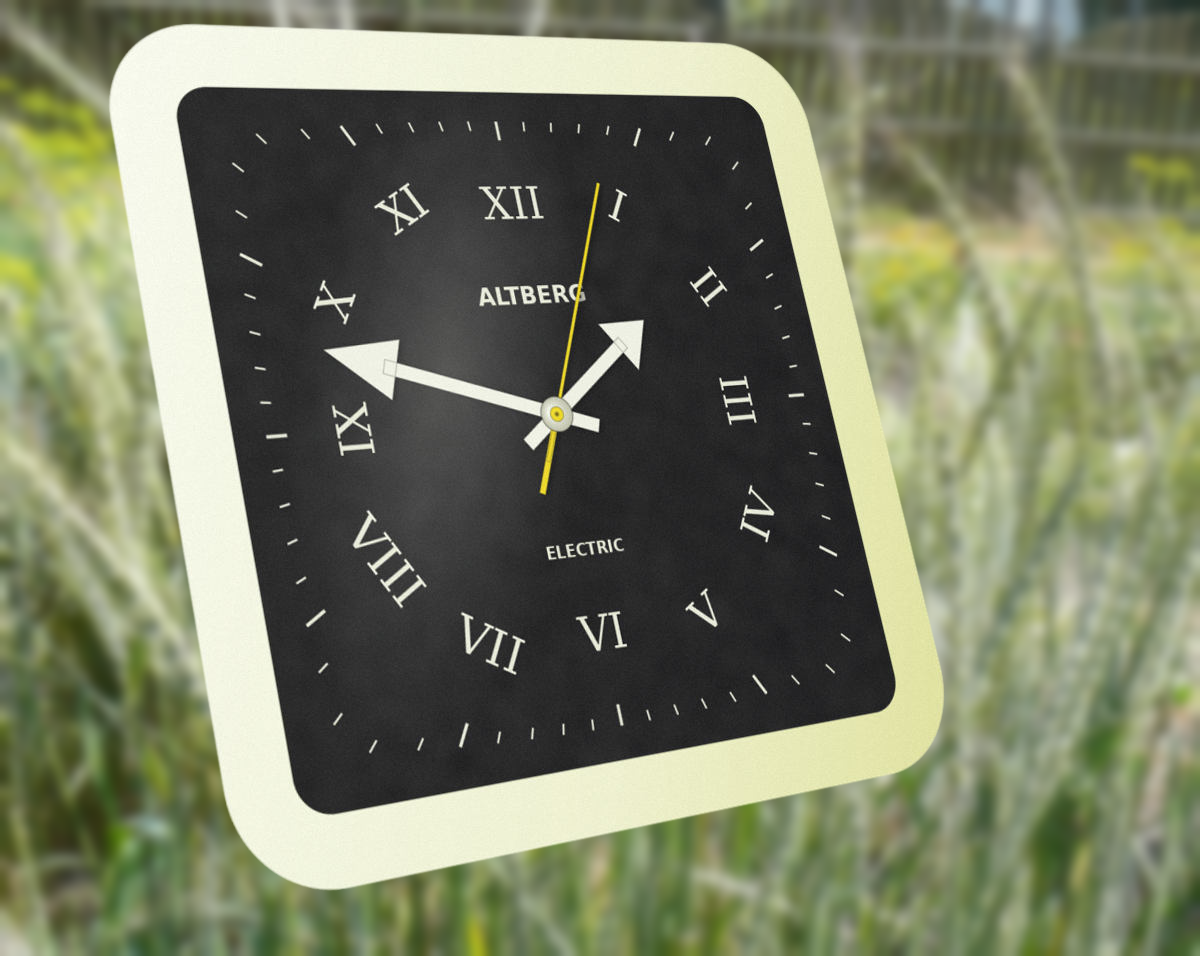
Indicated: 1 h 48 min 04 s
